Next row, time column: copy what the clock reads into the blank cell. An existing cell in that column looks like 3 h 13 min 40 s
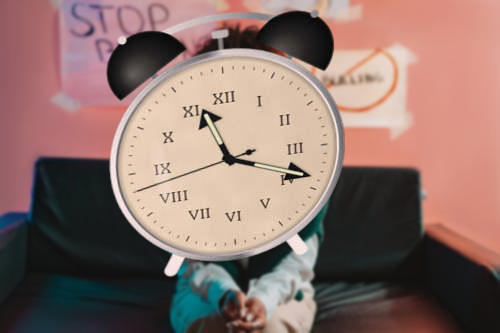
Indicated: 11 h 18 min 43 s
